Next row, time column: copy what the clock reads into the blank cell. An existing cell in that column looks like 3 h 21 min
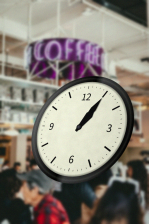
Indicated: 1 h 05 min
